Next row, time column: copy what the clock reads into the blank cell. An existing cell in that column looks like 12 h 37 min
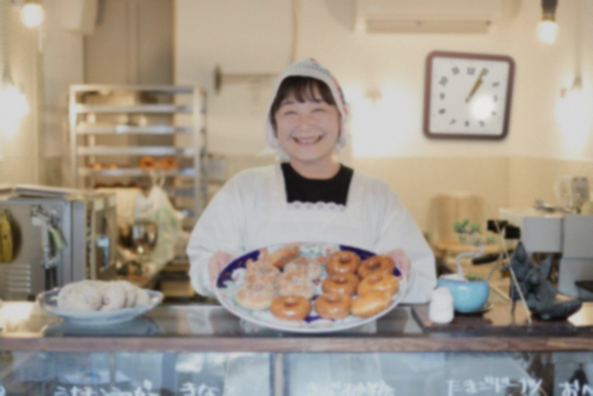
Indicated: 1 h 04 min
